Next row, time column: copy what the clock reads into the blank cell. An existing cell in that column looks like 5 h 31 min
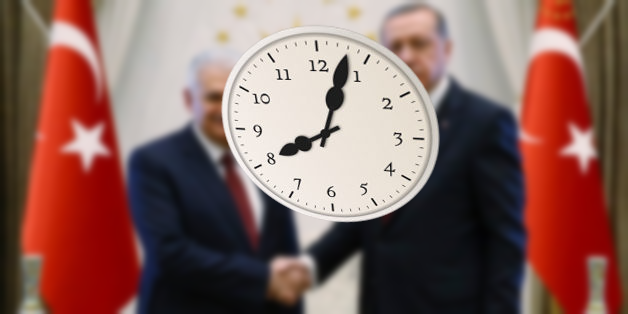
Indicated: 8 h 03 min
